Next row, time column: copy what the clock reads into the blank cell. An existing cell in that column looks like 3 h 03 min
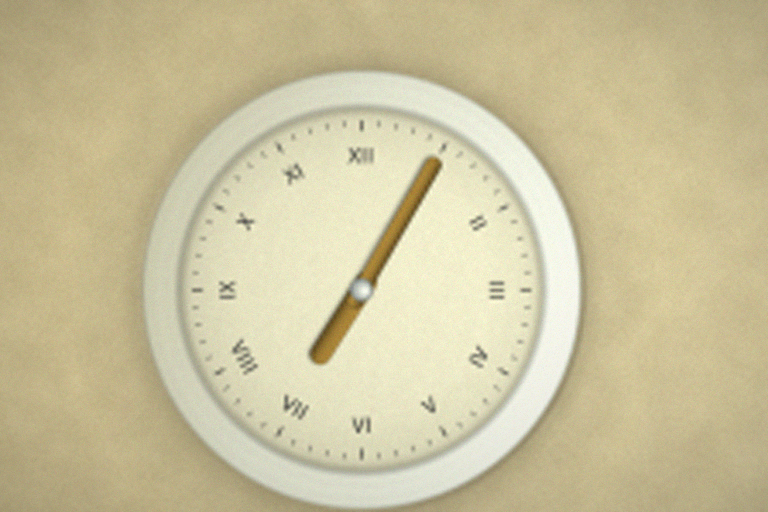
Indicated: 7 h 05 min
